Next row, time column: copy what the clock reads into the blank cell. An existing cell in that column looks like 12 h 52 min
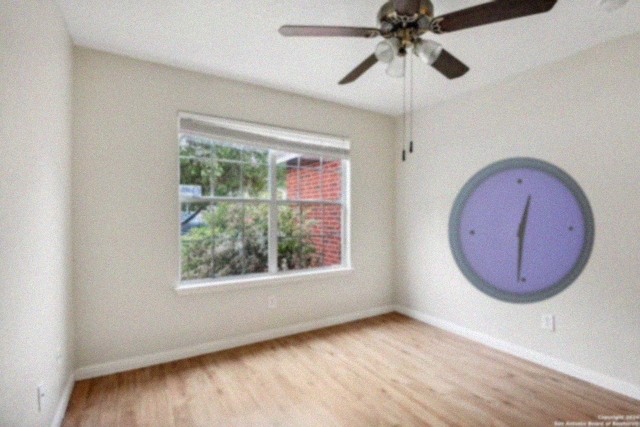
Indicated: 12 h 31 min
